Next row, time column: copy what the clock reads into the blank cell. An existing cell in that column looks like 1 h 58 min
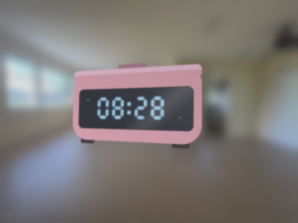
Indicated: 8 h 28 min
